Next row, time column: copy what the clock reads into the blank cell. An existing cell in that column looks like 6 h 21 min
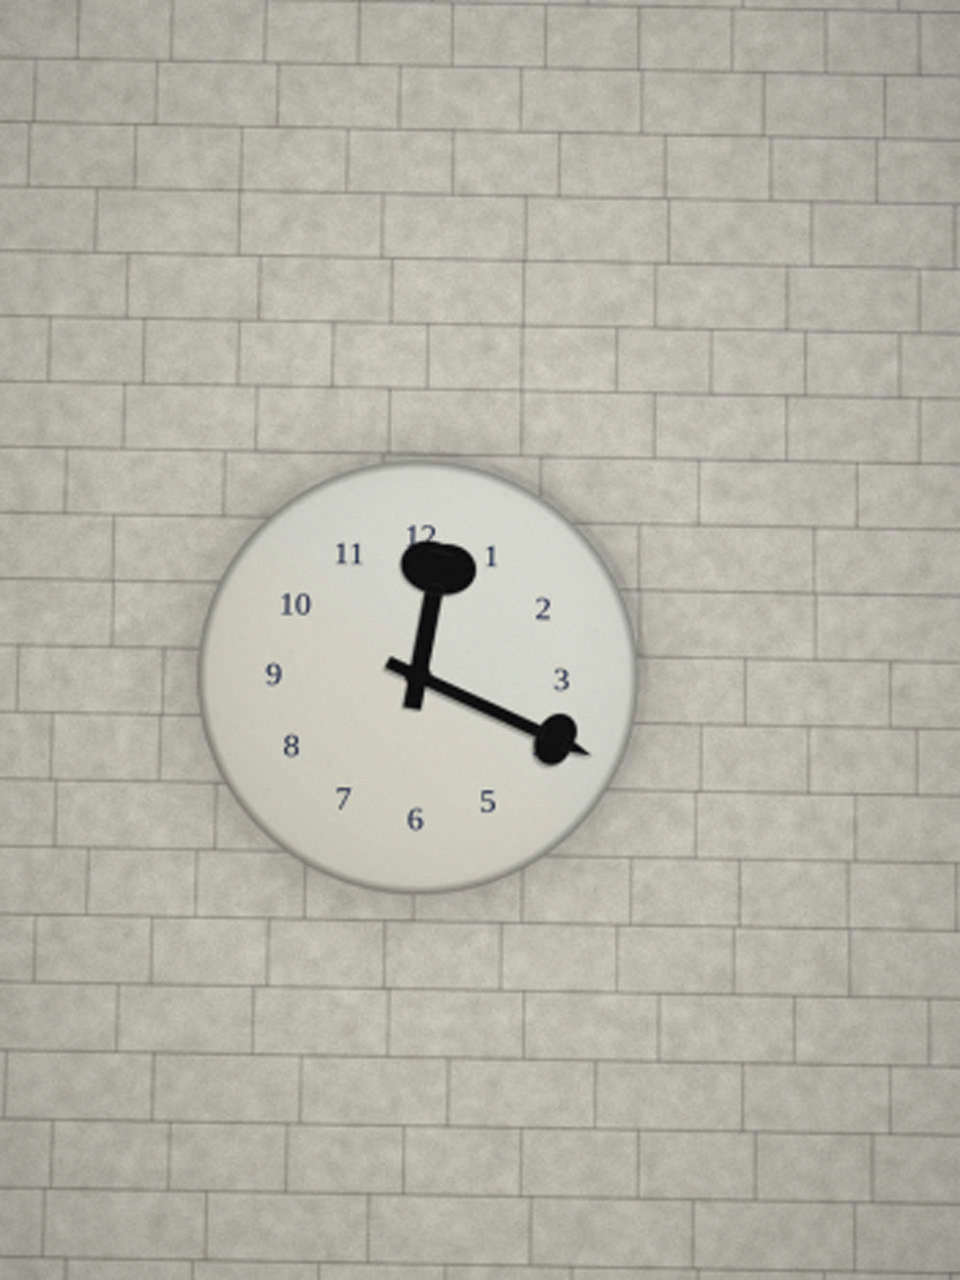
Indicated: 12 h 19 min
